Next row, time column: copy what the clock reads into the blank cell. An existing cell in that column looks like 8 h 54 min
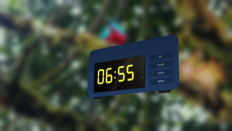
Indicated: 6 h 55 min
